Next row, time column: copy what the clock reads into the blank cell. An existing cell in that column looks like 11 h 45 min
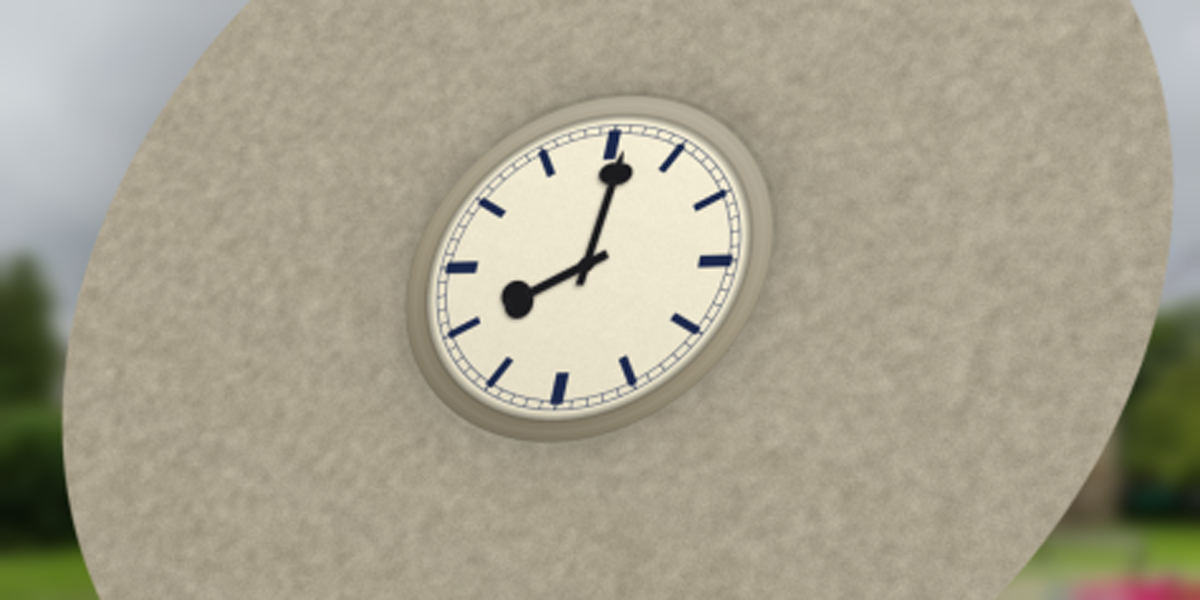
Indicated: 8 h 01 min
